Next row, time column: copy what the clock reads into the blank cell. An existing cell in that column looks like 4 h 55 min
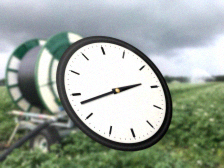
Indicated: 2 h 43 min
